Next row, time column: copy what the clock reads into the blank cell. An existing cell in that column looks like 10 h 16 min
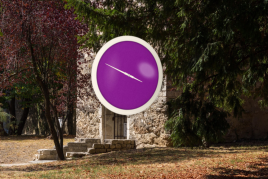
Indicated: 3 h 49 min
